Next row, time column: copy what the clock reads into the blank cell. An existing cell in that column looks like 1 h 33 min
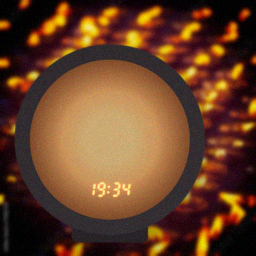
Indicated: 19 h 34 min
